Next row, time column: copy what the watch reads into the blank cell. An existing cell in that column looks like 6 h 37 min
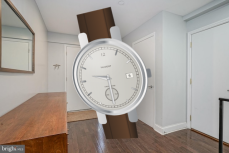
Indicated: 9 h 30 min
